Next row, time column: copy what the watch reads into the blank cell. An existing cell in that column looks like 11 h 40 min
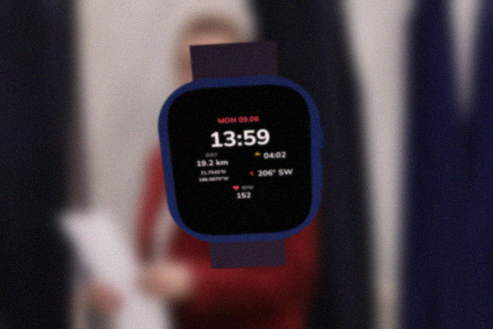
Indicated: 13 h 59 min
